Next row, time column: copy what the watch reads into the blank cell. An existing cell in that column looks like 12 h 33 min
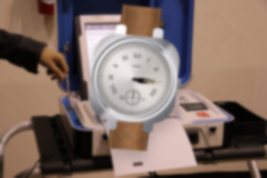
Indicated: 3 h 15 min
